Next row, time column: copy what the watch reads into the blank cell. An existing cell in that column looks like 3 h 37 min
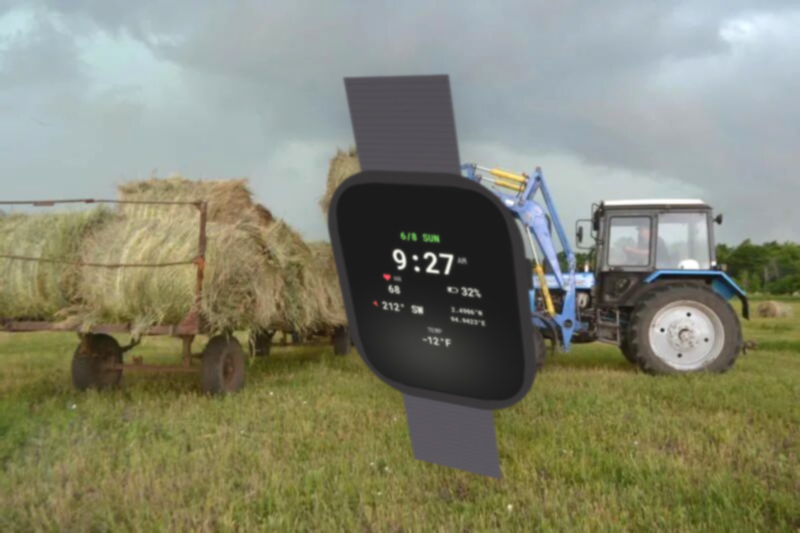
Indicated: 9 h 27 min
